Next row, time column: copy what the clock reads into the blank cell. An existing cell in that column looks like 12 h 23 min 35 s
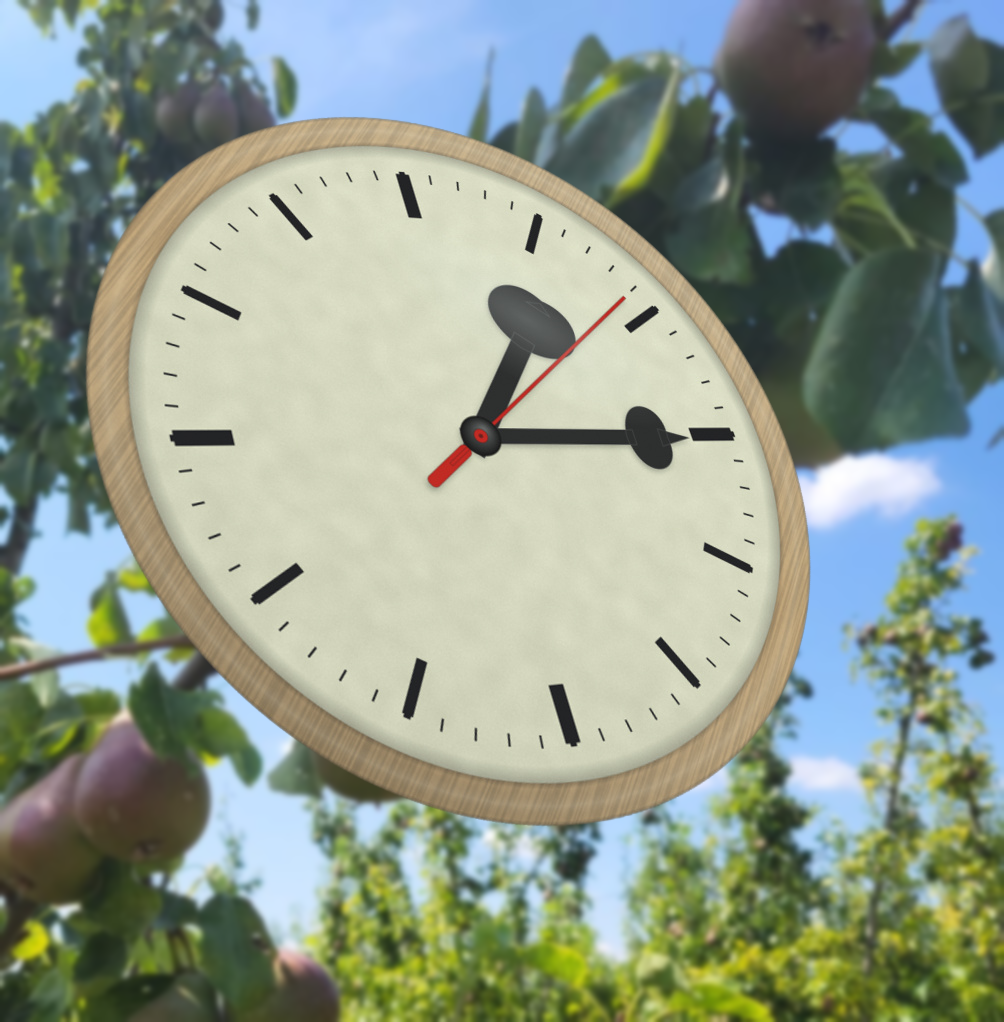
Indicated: 1 h 15 min 09 s
